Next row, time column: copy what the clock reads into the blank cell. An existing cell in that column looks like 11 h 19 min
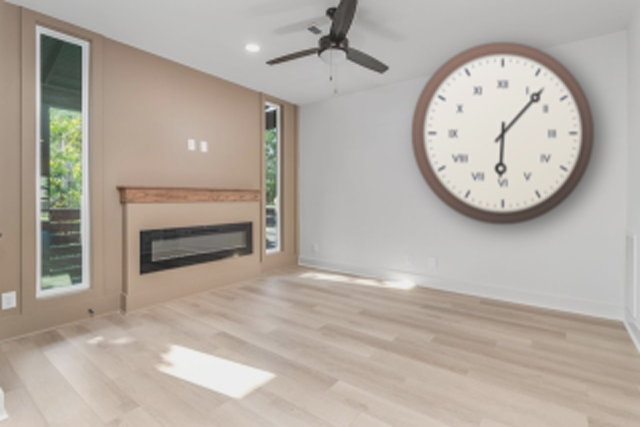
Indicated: 6 h 07 min
